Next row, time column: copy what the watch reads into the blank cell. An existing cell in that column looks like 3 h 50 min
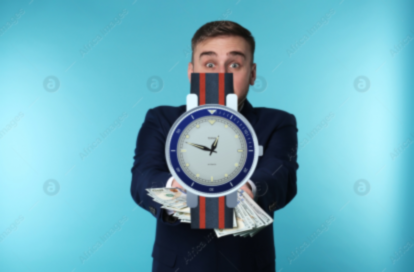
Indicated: 12 h 48 min
